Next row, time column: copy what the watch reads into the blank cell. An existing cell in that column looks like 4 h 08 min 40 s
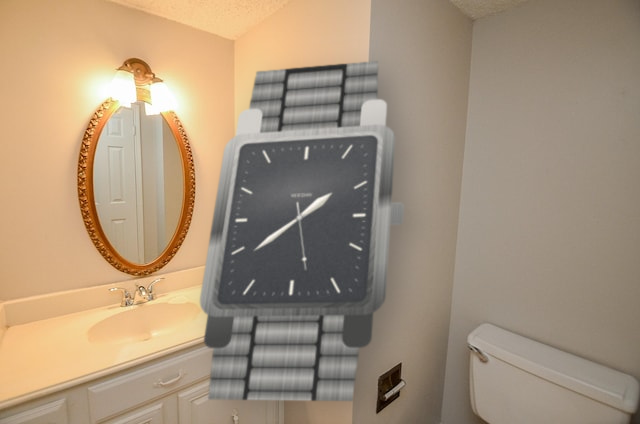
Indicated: 1 h 38 min 28 s
